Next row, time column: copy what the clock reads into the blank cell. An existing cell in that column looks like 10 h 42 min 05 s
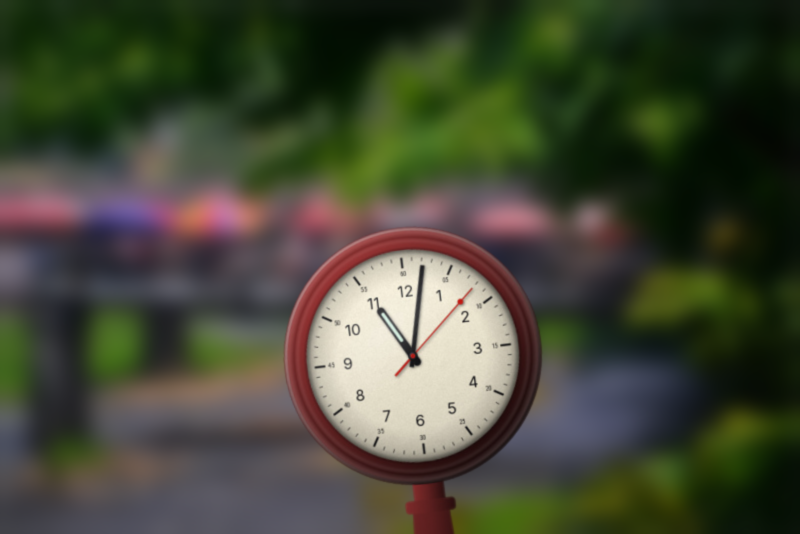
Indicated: 11 h 02 min 08 s
